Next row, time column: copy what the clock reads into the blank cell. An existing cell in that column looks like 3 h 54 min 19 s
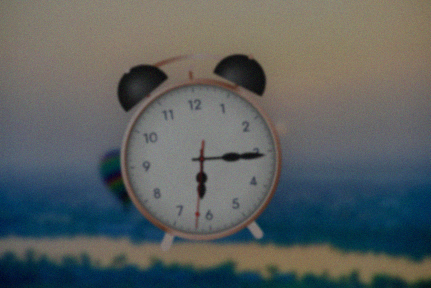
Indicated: 6 h 15 min 32 s
